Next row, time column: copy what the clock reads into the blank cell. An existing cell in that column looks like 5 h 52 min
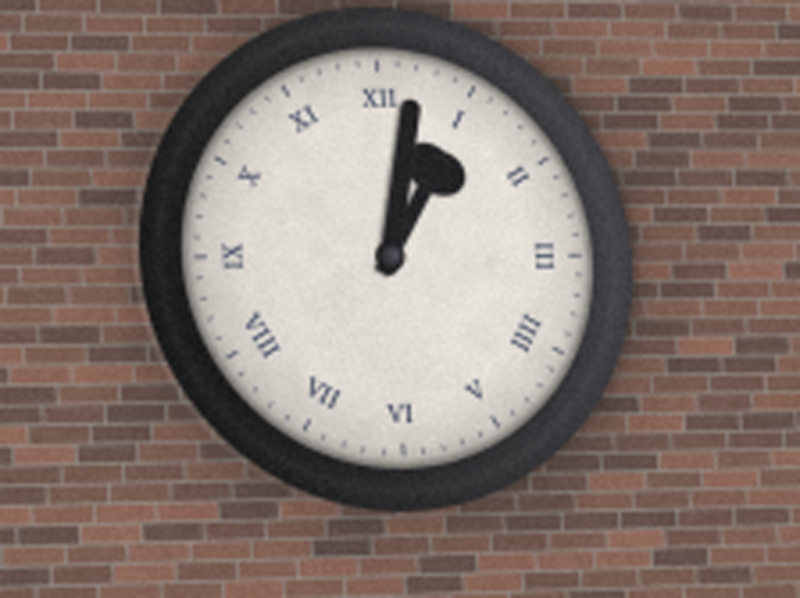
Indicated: 1 h 02 min
